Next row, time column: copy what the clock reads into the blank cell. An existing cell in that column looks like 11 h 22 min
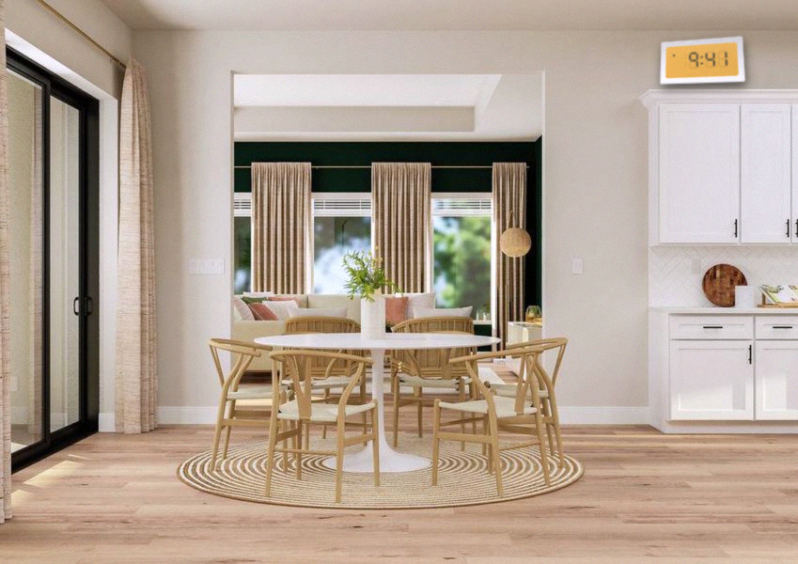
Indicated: 9 h 41 min
